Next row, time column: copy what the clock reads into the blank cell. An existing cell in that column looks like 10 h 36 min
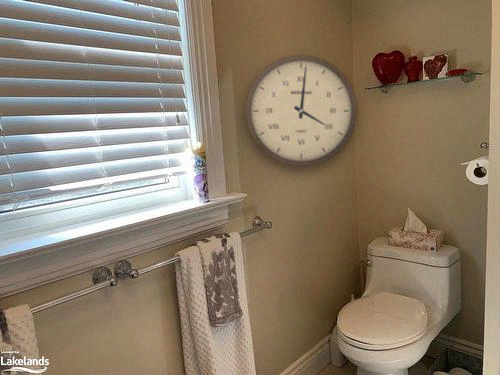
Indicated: 4 h 01 min
